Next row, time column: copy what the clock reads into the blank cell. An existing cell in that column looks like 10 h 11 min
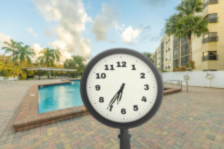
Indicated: 6 h 36 min
